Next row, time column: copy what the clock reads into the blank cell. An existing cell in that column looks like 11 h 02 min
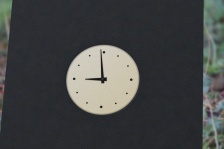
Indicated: 8 h 59 min
